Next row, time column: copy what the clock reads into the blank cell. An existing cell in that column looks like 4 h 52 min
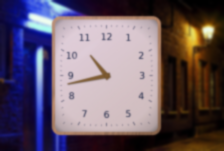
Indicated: 10 h 43 min
